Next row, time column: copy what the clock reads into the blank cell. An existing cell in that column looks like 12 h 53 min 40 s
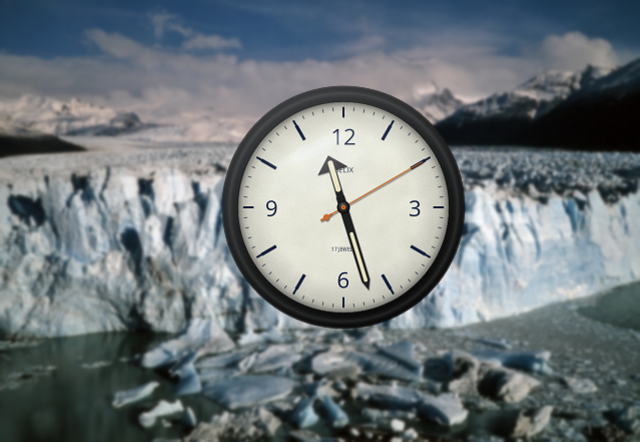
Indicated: 11 h 27 min 10 s
